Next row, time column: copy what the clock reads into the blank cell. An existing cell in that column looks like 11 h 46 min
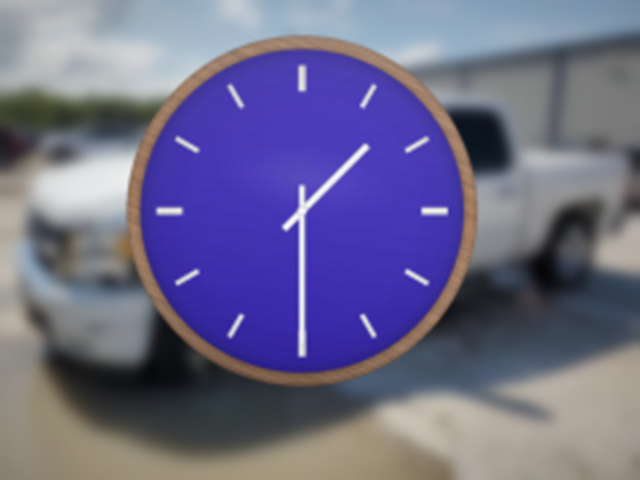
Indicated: 1 h 30 min
